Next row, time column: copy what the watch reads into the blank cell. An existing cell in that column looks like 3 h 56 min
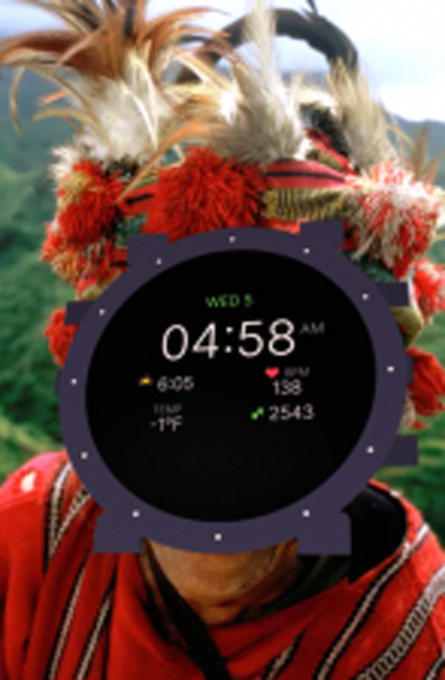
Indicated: 4 h 58 min
